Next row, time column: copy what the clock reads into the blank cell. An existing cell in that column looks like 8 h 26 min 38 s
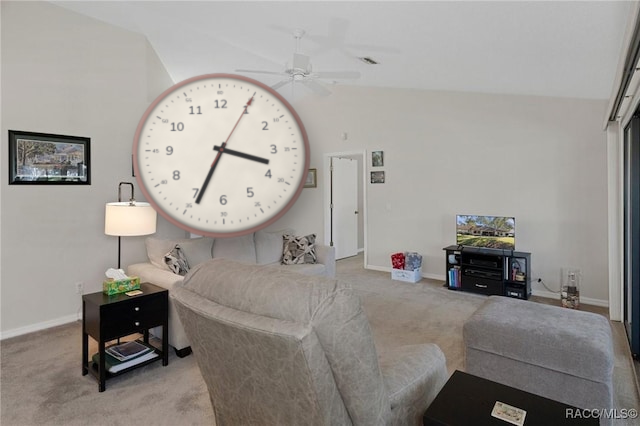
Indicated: 3 h 34 min 05 s
